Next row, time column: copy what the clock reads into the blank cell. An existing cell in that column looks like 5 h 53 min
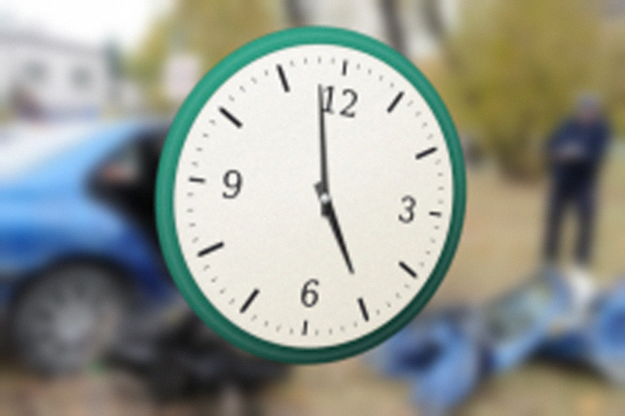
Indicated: 4 h 58 min
